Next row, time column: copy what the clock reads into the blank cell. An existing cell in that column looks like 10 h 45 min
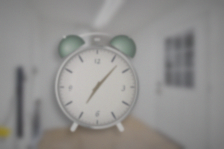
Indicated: 7 h 07 min
